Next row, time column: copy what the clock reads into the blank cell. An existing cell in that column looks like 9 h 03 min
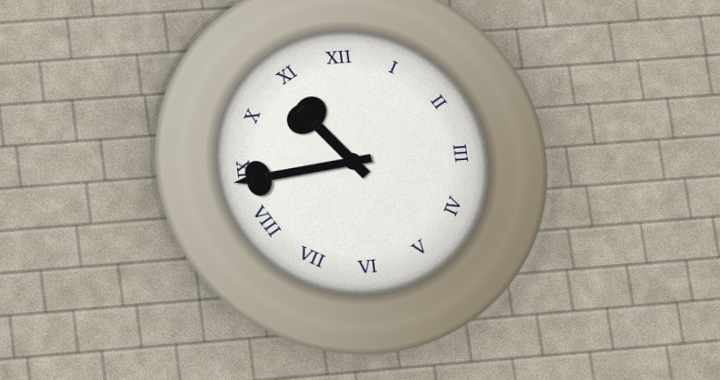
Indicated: 10 h 44 min
